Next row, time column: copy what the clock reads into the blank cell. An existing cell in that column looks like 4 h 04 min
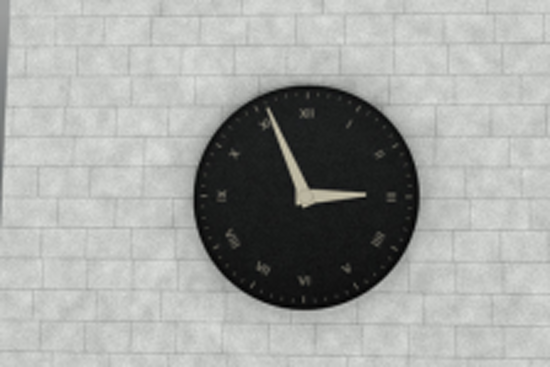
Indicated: 2 h 56 min
